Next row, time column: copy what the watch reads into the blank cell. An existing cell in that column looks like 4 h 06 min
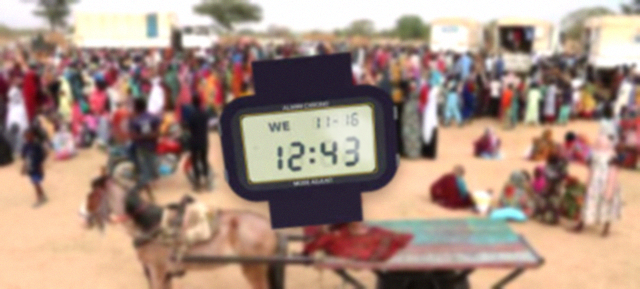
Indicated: 12 h 43 min
